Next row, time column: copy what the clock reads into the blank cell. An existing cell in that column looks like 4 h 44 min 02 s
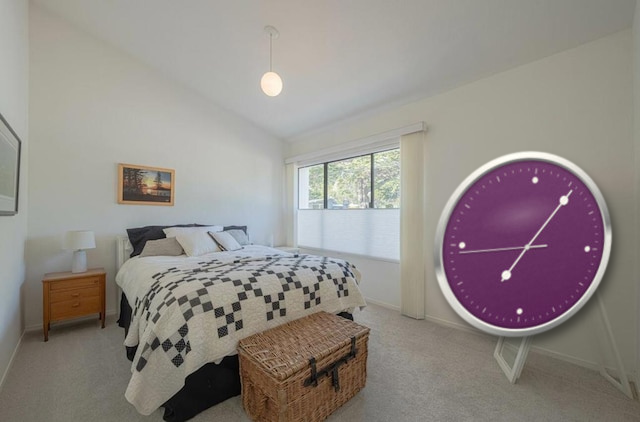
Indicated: 7 h 05 min 44 s
